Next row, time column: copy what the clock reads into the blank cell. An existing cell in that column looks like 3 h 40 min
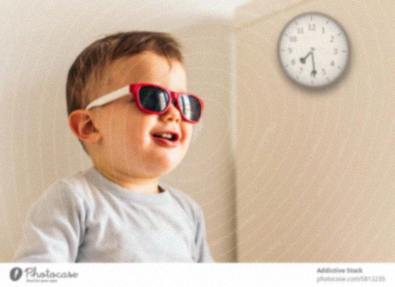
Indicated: 7 h 29 min
